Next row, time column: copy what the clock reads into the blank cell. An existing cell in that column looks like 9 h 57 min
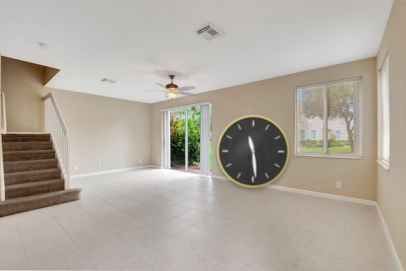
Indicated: 11 h 29 min
